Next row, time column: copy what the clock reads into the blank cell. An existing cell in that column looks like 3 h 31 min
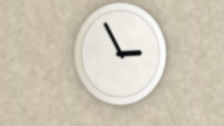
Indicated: 2 h 55 min
